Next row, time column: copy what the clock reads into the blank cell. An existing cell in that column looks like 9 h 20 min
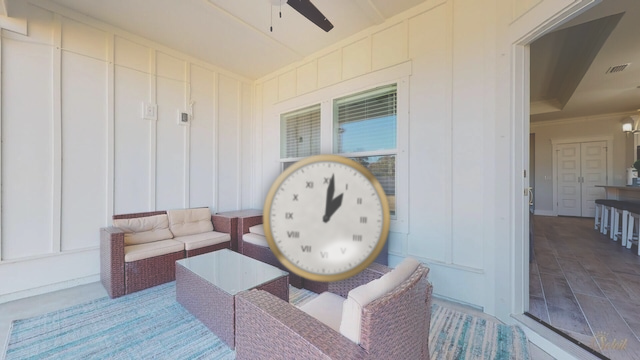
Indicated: 1 h 01 min
